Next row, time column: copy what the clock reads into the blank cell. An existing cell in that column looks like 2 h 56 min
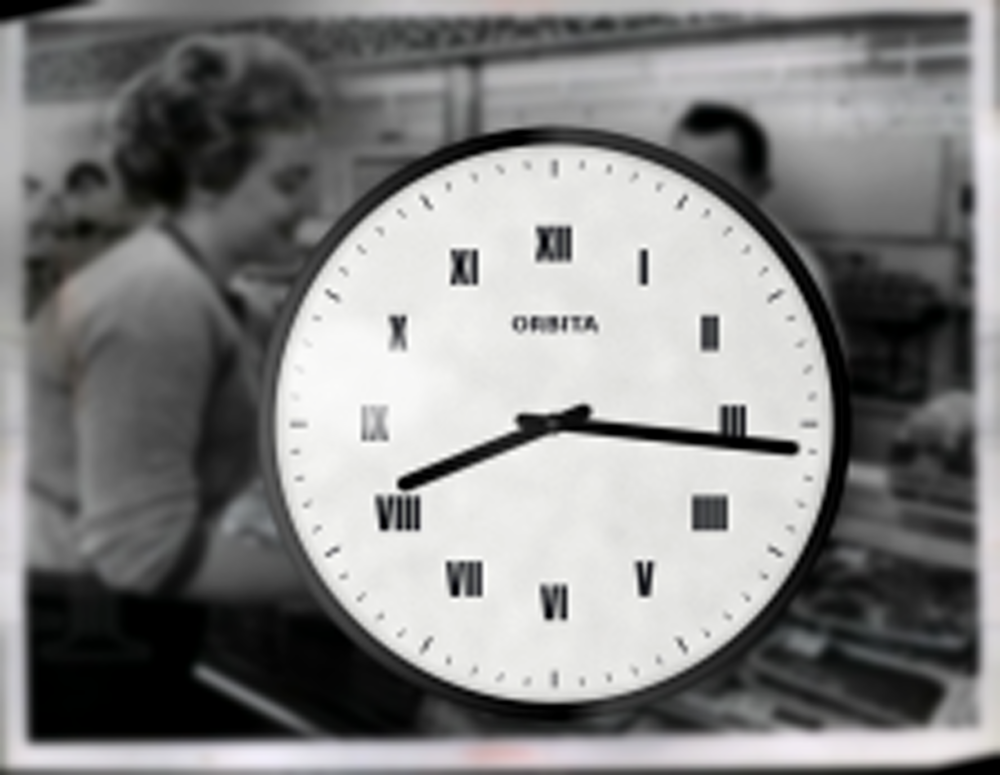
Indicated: 8 h 16 min
